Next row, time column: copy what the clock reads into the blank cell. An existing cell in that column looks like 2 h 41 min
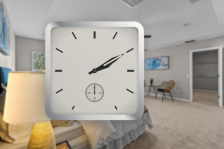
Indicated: 2 h 10 min
